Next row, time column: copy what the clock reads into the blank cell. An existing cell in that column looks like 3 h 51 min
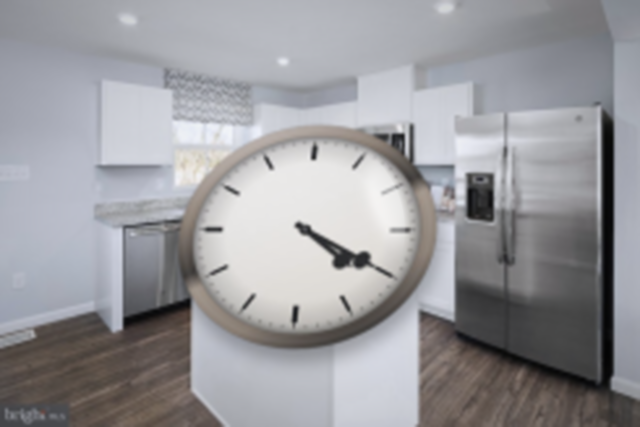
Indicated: 4 h 20 min
